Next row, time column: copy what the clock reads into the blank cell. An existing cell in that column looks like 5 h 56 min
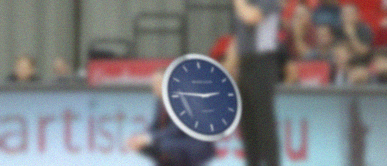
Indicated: 2 h 46 min
